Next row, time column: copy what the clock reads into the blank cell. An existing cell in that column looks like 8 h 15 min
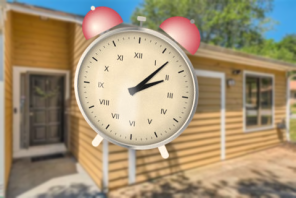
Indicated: 2 h 07 min
